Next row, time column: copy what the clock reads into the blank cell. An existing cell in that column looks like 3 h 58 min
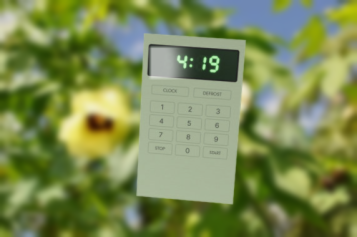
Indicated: 4 h 19 min
